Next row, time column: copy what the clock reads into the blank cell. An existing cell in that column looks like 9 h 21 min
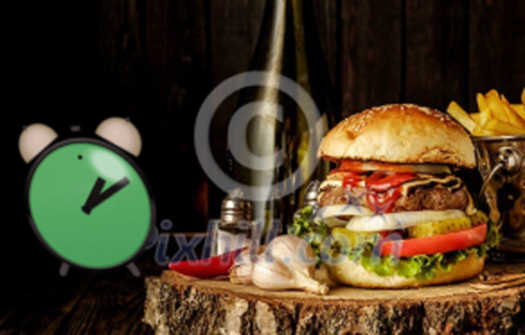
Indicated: 1 h 10 min
